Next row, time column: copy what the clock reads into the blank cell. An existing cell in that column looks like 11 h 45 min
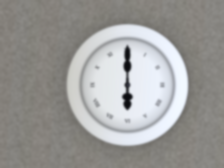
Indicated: 6 h 00 min
